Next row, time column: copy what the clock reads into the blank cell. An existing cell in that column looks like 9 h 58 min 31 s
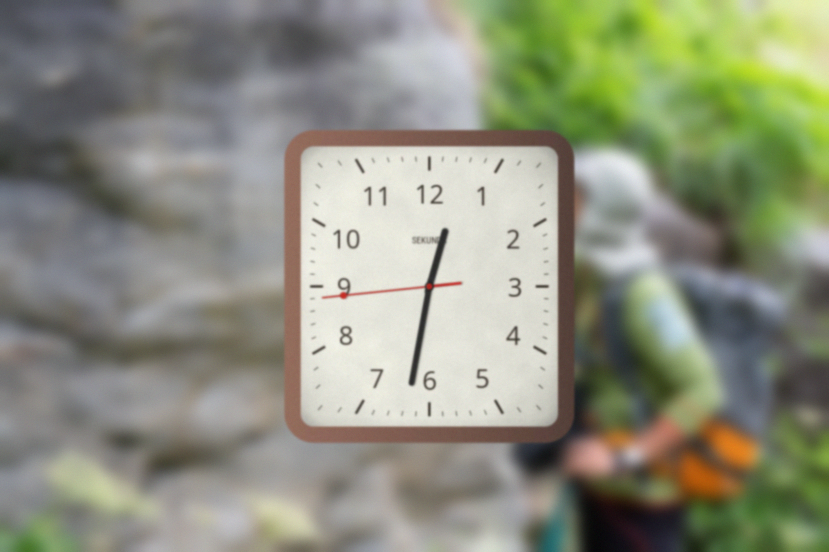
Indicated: 12 h 31 min 44 s
